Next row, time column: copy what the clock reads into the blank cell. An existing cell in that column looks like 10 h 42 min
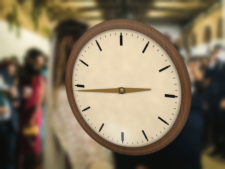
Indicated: 2 h 44 min
